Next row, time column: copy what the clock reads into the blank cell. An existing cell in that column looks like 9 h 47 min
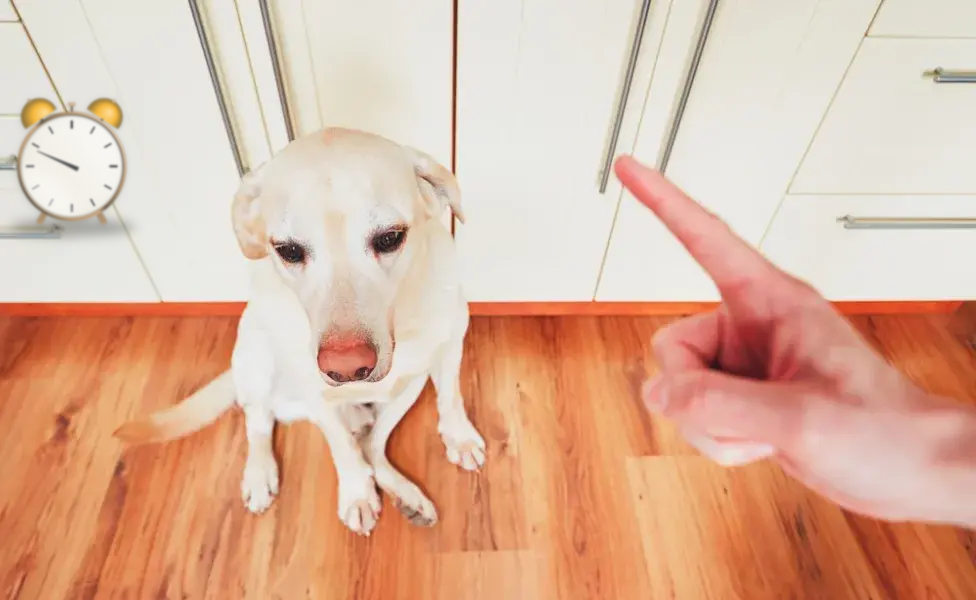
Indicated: 9 h 49 min
